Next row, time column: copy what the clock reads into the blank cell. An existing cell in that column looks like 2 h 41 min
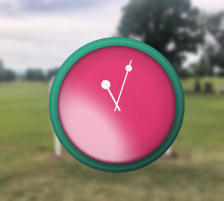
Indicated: 11 h 03 min
